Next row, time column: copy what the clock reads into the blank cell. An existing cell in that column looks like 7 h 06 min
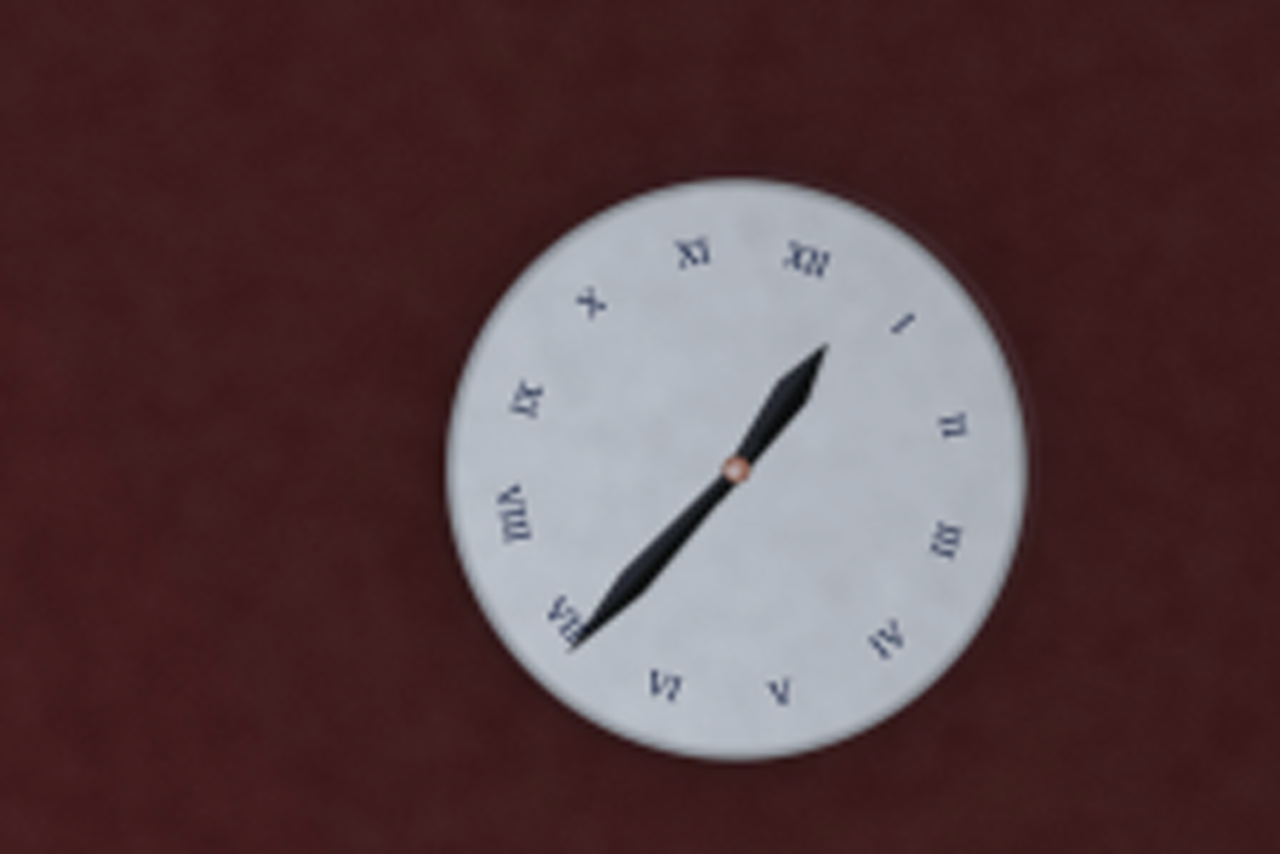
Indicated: 12 h 34 min
